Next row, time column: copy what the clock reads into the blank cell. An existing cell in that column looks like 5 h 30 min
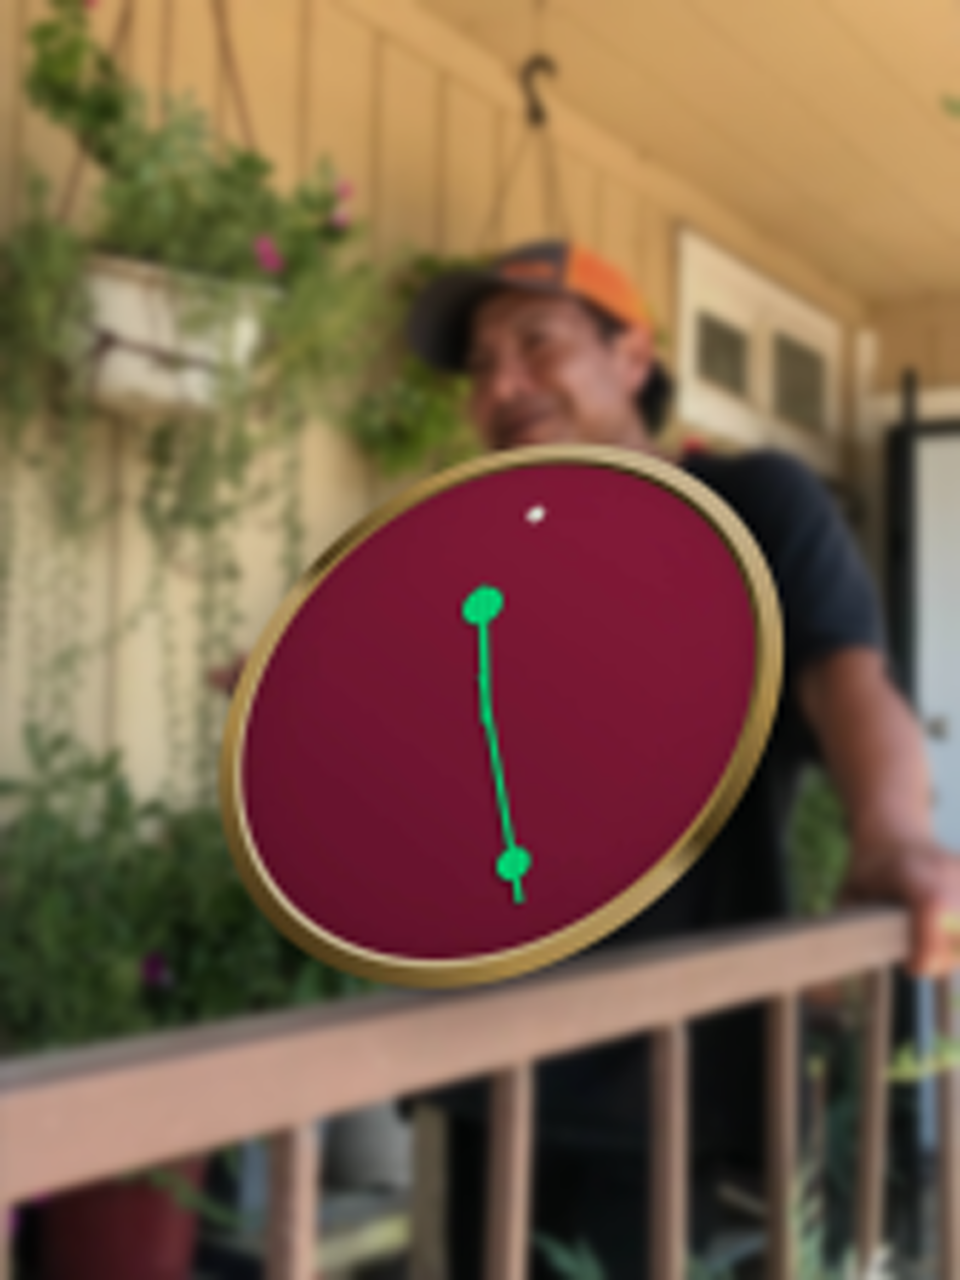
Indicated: 11 h 26 min
